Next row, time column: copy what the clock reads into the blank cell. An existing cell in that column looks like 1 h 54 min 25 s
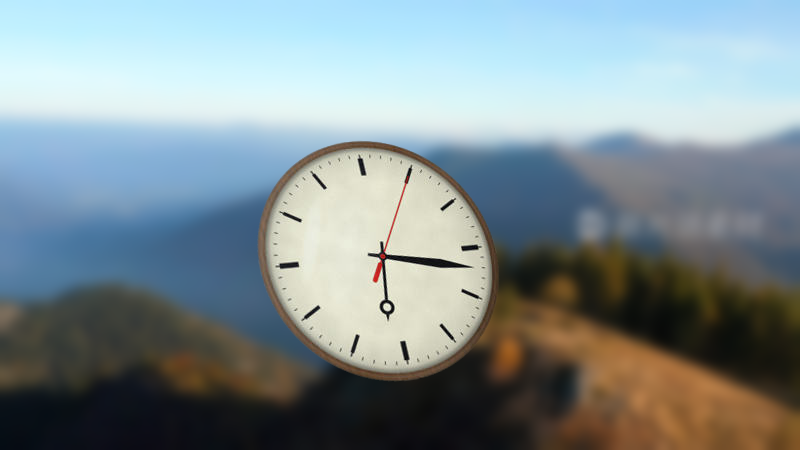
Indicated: 6 h 17 min 05 s
